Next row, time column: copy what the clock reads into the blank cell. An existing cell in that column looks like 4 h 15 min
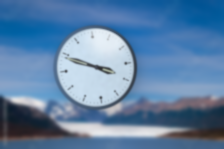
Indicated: 3 h 49 min
